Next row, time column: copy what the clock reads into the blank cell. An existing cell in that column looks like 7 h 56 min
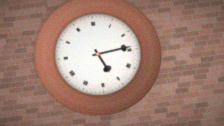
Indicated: 5 h 14 min
